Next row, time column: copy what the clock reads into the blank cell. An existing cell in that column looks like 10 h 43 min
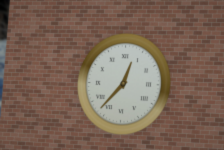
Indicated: 12 h 37 min
